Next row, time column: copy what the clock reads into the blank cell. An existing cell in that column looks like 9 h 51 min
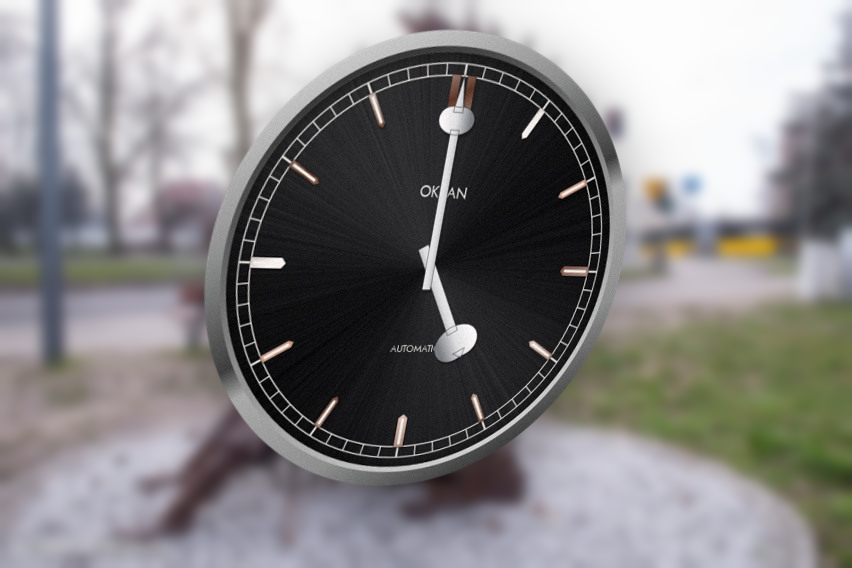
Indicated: 5 h 00 min
